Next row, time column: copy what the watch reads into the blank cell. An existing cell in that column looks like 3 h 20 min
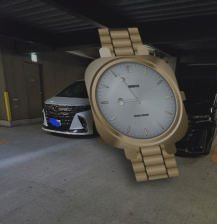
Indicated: 8 h 56 min
